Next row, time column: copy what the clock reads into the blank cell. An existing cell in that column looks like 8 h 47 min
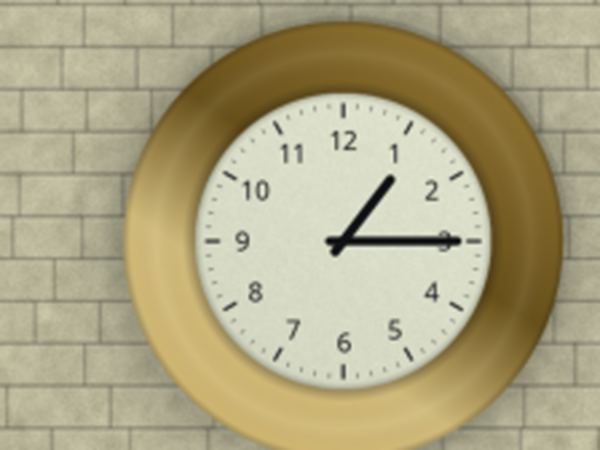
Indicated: 1 h 15 min
